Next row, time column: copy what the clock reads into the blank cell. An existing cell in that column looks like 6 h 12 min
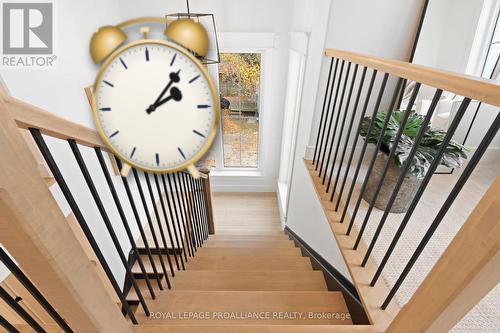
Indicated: 2 h 07 min
